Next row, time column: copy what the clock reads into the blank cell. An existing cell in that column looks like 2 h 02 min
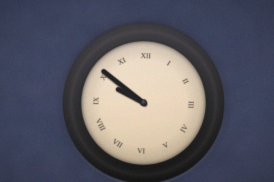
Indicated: 9 h 51 min
